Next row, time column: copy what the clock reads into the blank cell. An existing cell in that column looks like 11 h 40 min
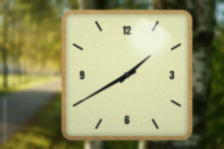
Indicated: 1 h 40 min
